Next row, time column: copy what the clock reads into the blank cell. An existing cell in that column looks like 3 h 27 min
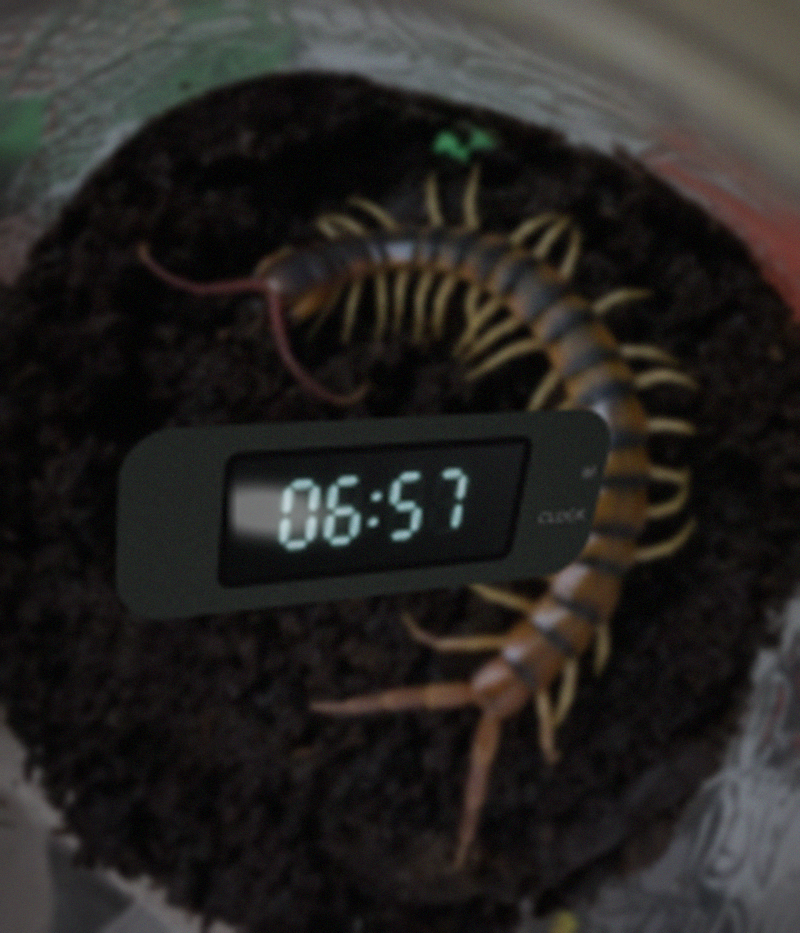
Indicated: 6 h 57 min
